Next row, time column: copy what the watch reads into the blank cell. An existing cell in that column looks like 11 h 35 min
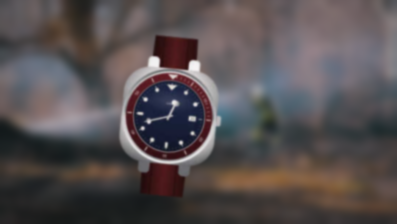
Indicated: 12 h 42 min
